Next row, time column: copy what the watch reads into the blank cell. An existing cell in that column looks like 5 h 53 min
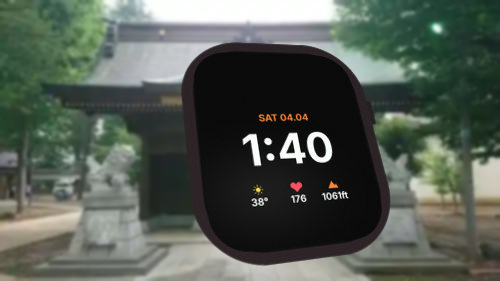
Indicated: 1 h 40 min
